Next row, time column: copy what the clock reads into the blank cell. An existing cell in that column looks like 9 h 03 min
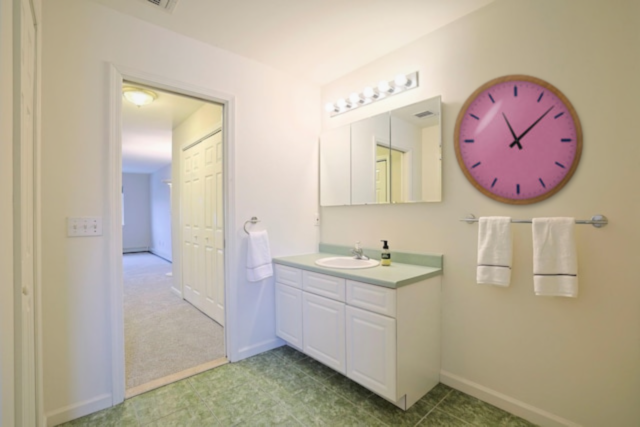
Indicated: 11 h 08 min
